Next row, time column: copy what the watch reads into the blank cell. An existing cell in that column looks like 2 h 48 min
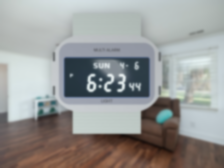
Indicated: 6 h 23 min
